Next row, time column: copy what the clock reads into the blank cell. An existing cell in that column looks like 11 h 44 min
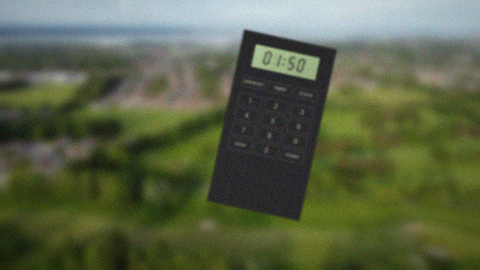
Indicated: 1 h 50 min
